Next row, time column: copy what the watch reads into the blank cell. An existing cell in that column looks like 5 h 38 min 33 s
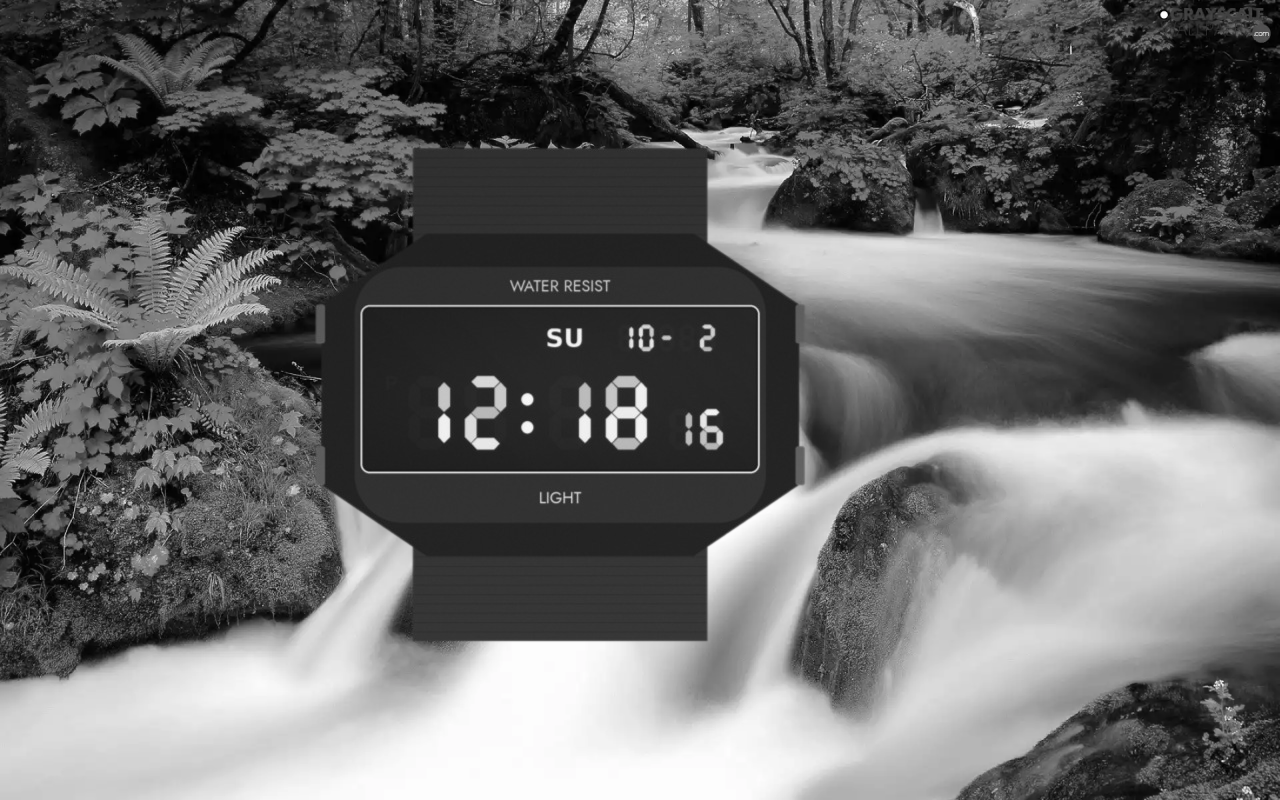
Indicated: 12 h 18 min 16 s
